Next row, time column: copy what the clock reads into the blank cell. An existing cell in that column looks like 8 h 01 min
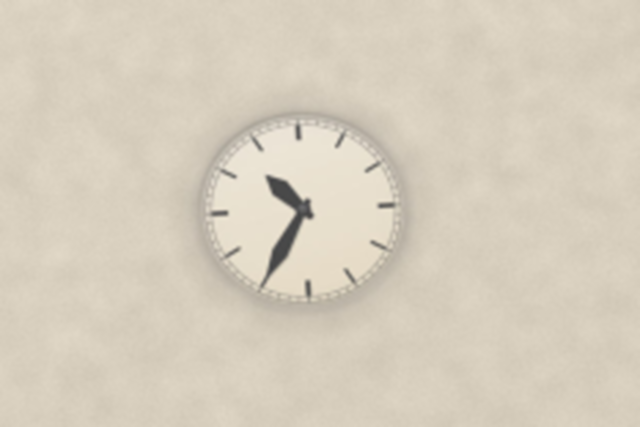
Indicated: 10 h 35 min
